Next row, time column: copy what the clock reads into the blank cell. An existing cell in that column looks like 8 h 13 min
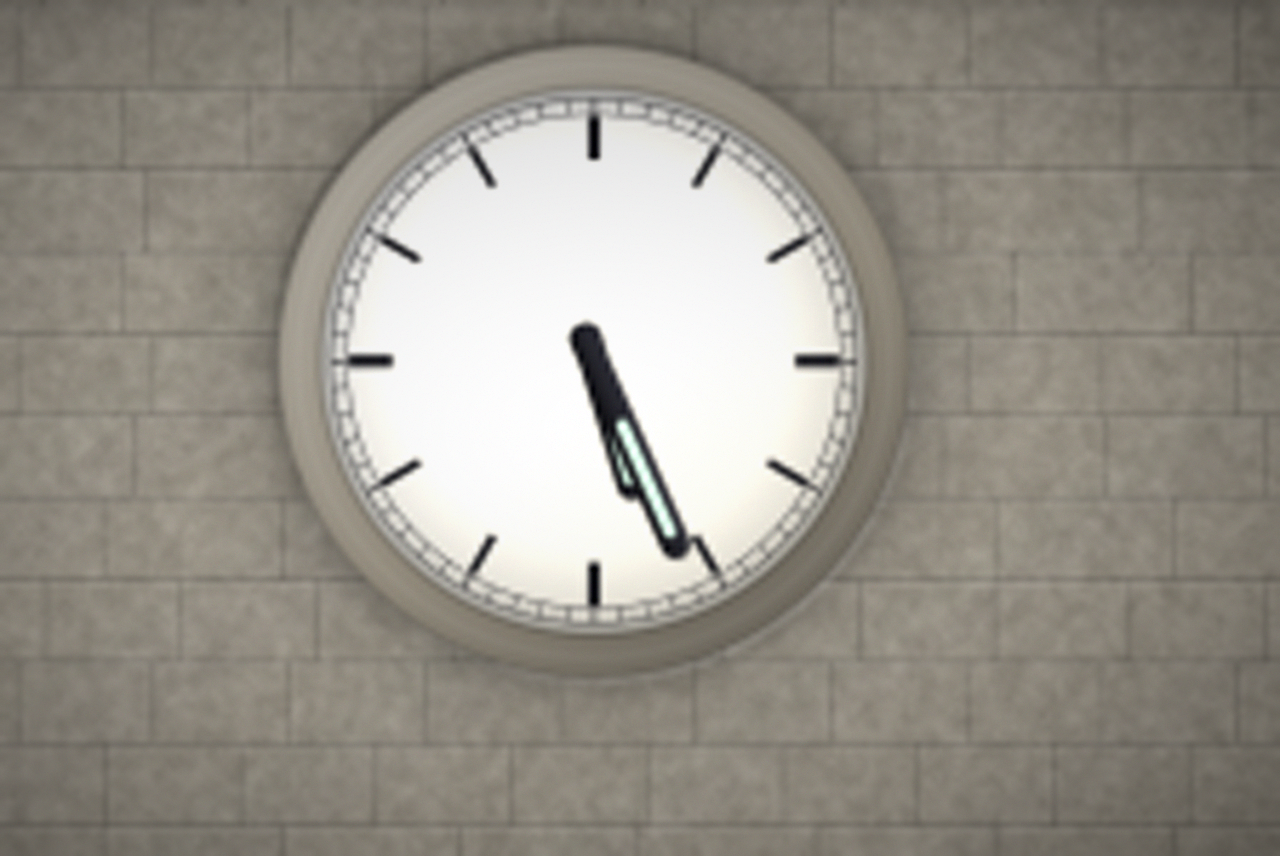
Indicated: 5 h 26 min
